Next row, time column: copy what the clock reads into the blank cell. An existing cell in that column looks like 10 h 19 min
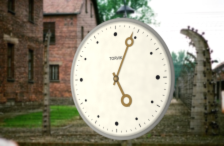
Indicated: 5 h 04 min
